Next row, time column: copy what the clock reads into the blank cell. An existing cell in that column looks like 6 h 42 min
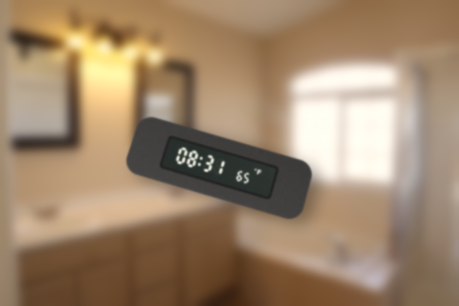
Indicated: 8 h 31 min
